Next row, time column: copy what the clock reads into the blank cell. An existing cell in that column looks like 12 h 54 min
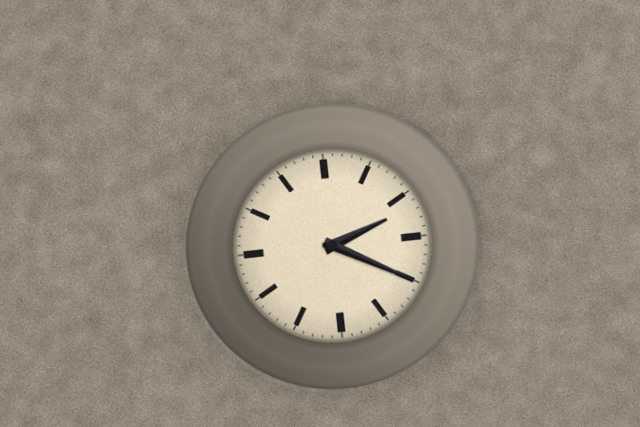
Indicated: 2 h 20 min
